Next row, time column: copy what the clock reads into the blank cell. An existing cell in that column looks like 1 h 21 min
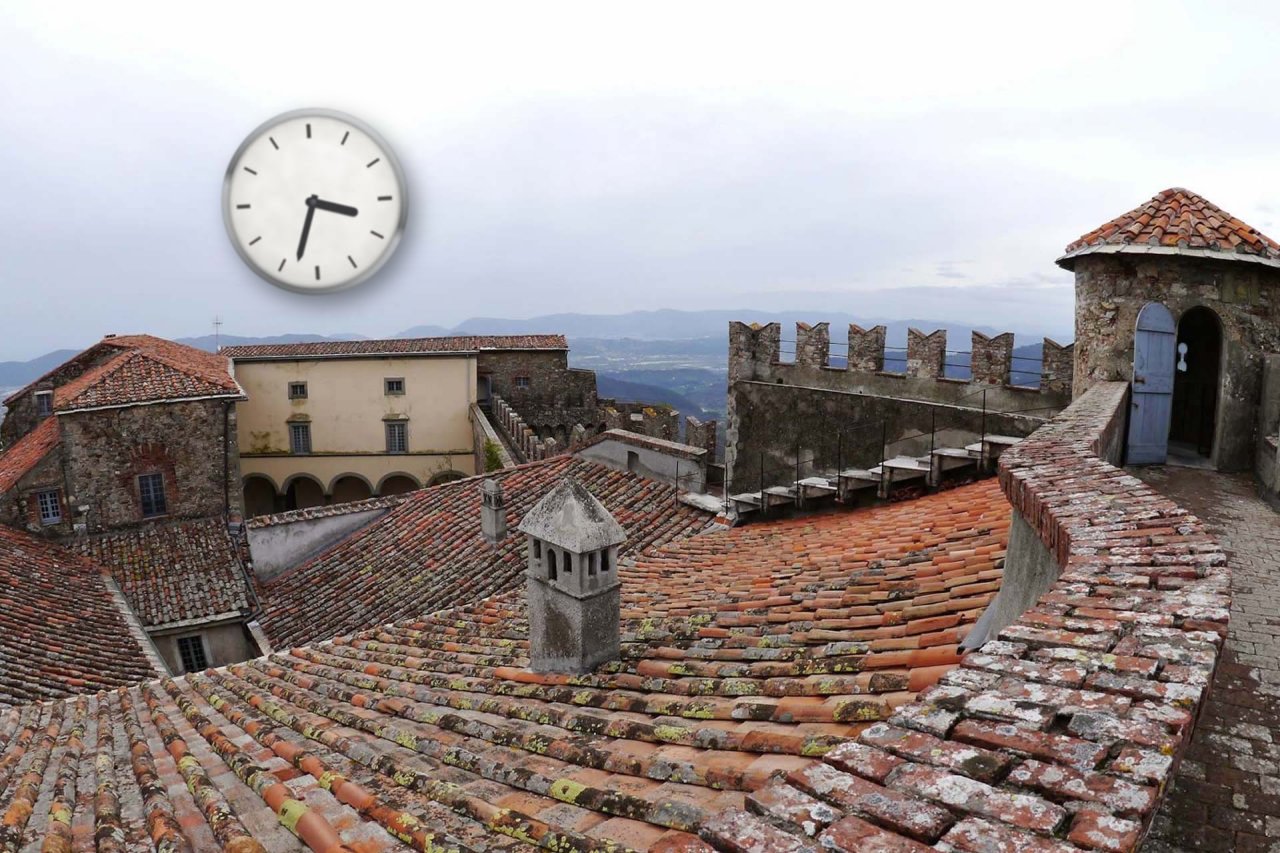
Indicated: 3 h 33 min
